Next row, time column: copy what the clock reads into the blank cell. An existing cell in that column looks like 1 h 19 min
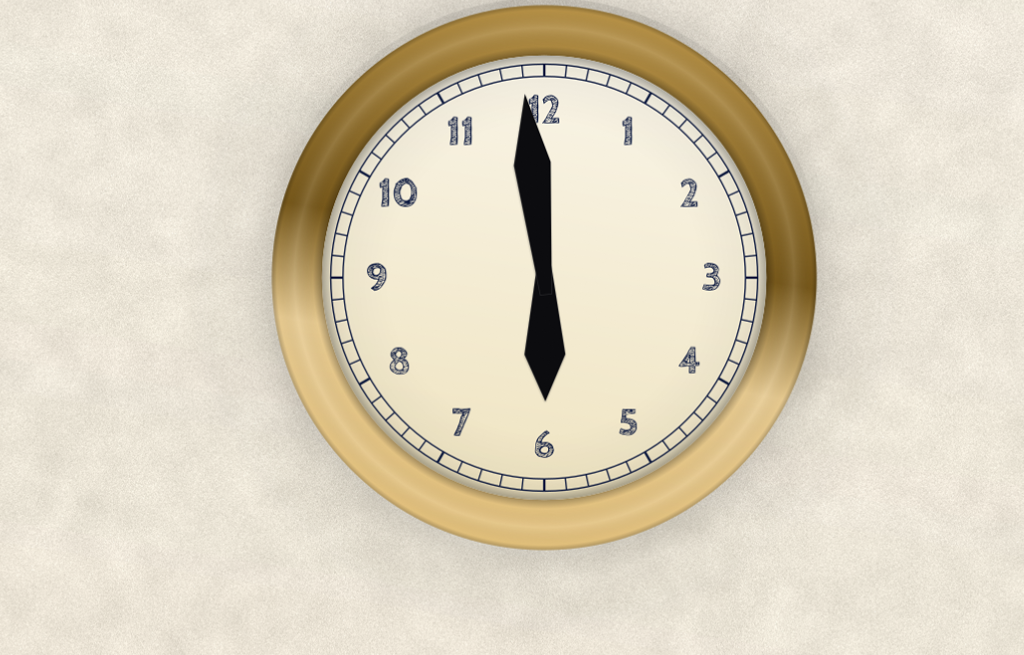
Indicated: 5 h 59 min
